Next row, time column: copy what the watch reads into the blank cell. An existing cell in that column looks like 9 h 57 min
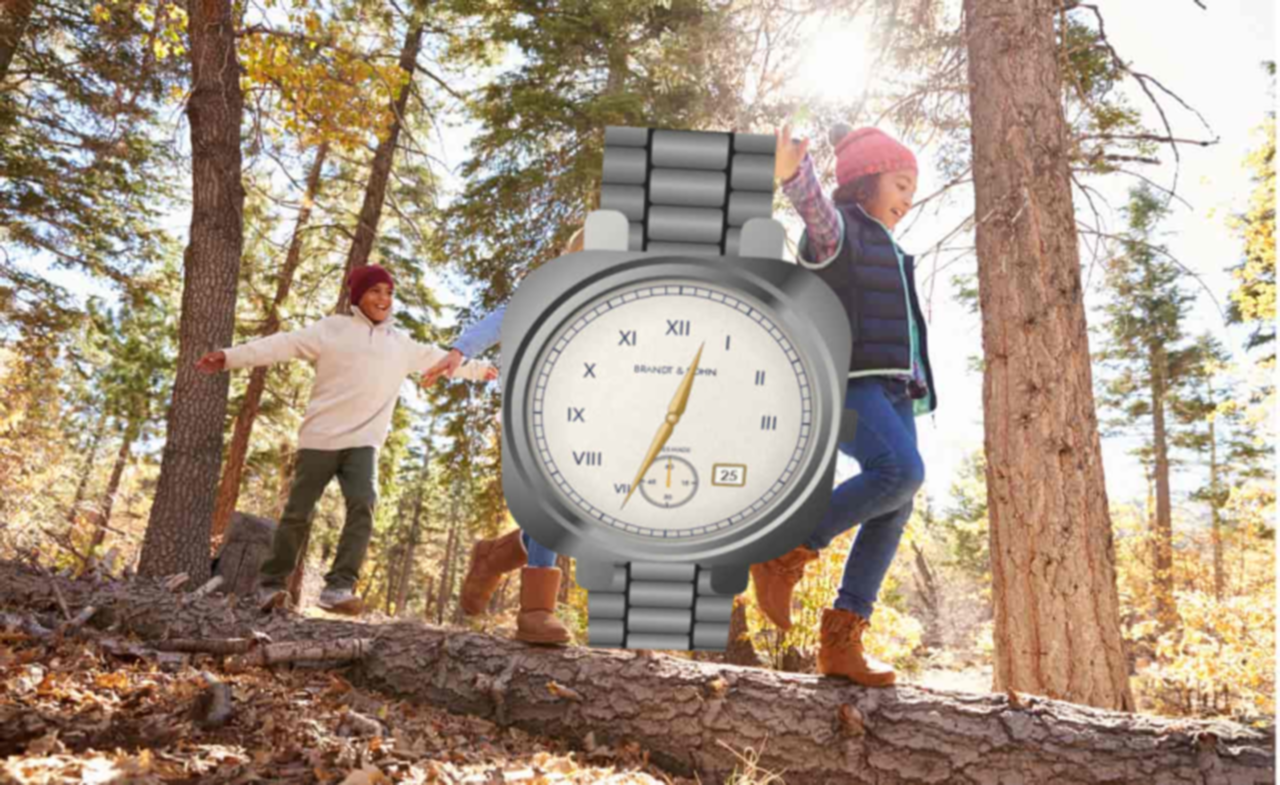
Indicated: 12 h 34 min
